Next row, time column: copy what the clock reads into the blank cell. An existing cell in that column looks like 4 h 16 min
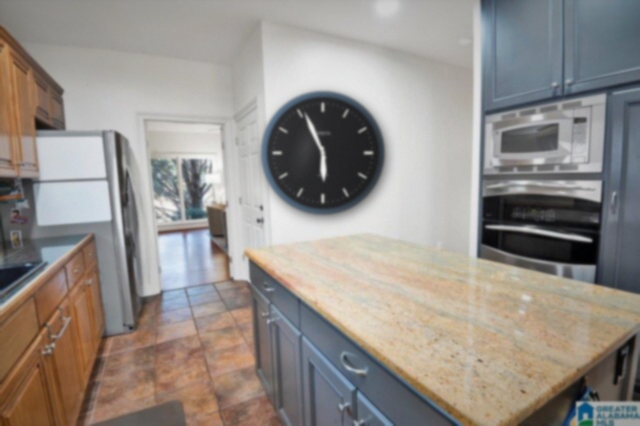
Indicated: 5 h 56 min
